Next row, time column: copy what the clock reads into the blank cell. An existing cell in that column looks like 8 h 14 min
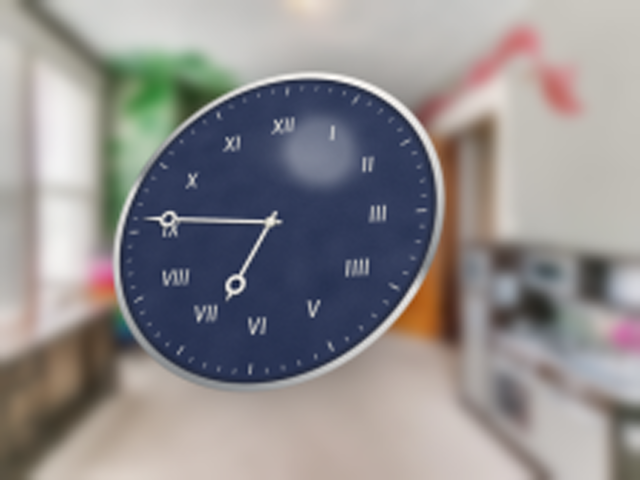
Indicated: 6 h 46 min
